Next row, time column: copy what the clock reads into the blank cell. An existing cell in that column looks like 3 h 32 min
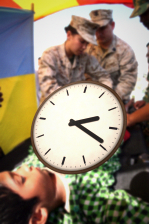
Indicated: 2 h 19 min
